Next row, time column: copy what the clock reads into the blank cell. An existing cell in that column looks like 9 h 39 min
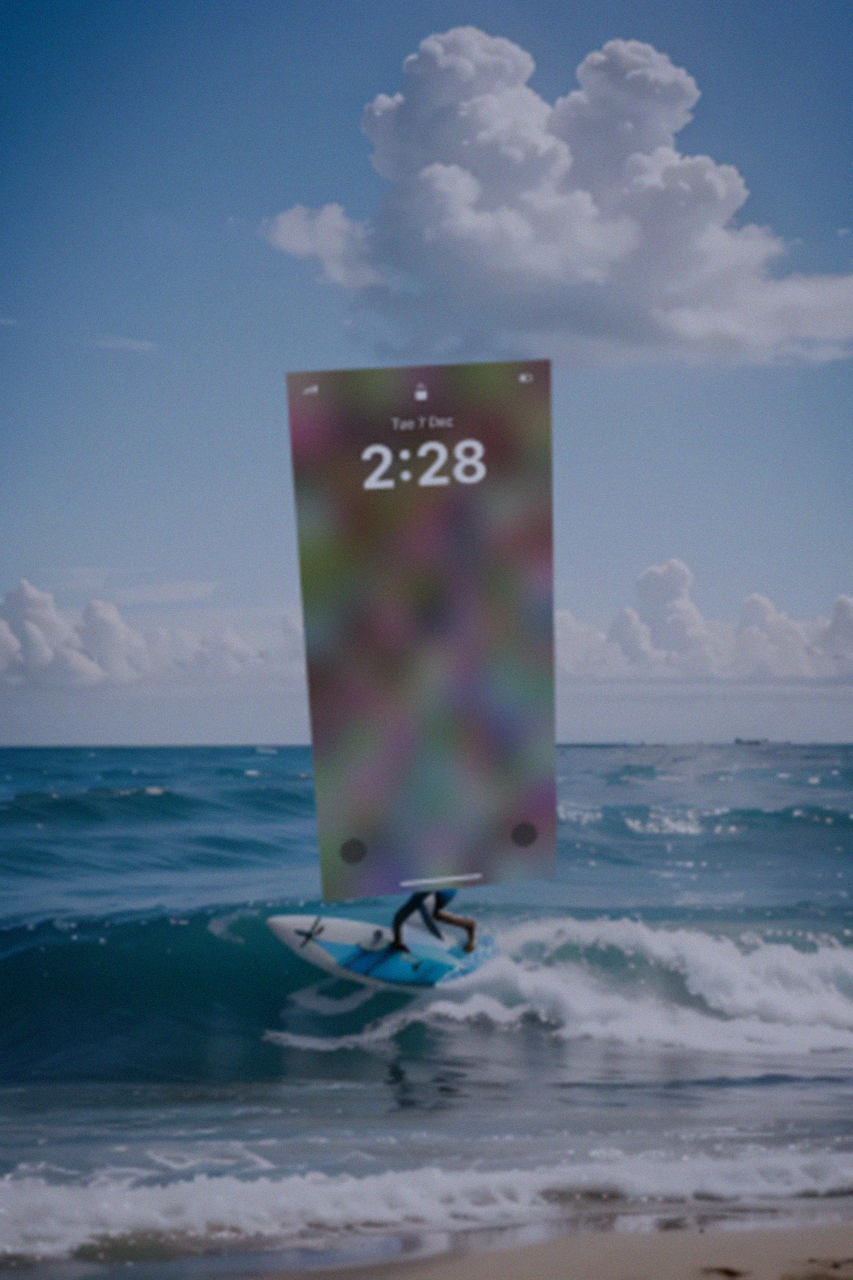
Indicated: 2 h 28 min
